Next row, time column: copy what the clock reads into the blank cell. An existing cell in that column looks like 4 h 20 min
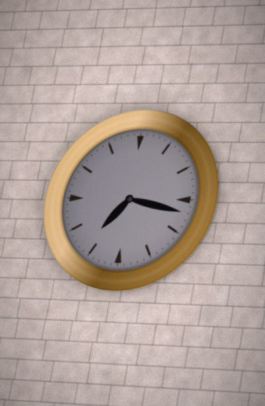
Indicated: 7 h 17 min
